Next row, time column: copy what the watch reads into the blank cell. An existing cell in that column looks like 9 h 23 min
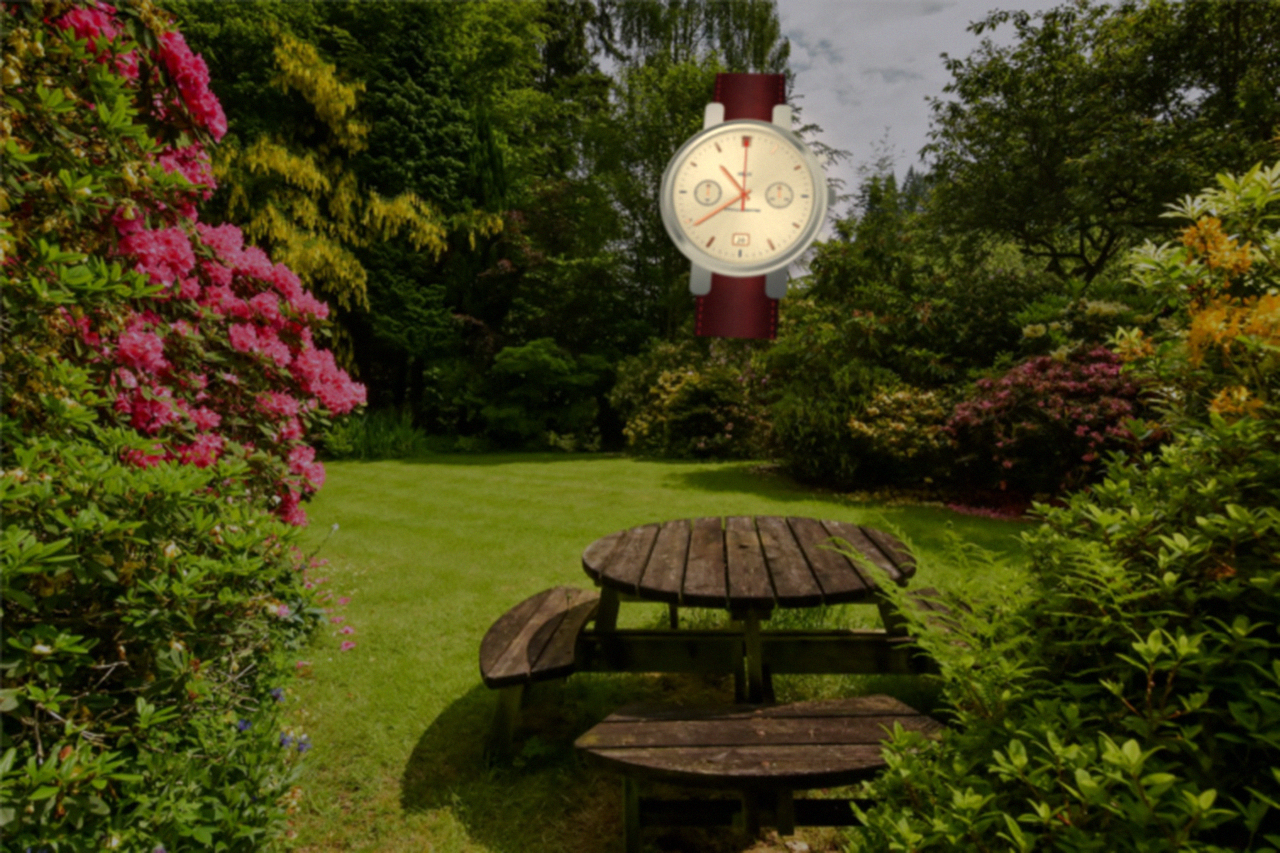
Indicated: 10 h 39 min
